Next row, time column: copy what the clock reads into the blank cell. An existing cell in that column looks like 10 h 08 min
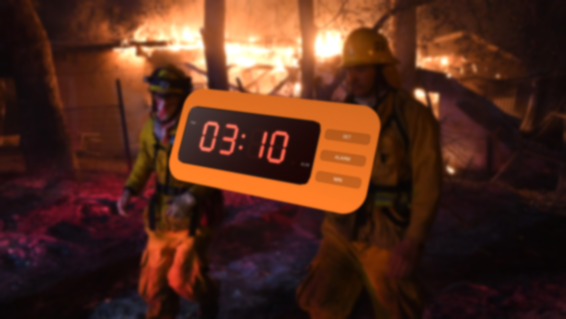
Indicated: 3 h 10 min
